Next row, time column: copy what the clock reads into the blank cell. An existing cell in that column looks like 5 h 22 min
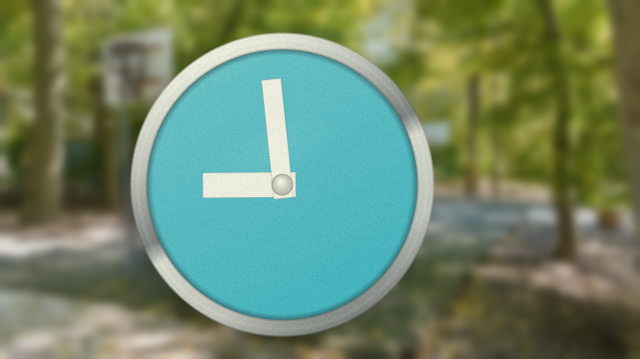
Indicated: 8 h 59 min
